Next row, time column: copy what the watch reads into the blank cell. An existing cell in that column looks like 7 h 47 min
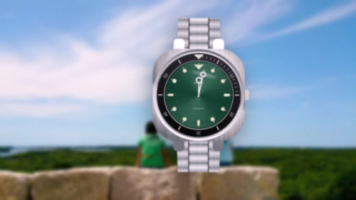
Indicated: 12 h 02 min
